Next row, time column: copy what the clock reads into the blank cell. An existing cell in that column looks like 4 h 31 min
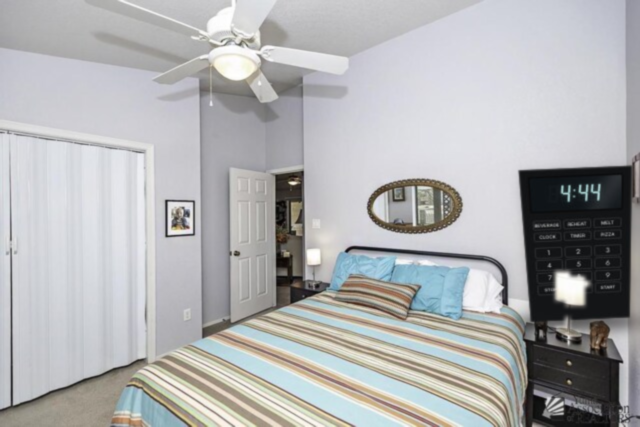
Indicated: 4 h 44 min
